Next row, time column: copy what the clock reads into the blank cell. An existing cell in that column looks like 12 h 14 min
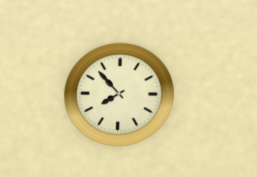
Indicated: 7 h 53 min
